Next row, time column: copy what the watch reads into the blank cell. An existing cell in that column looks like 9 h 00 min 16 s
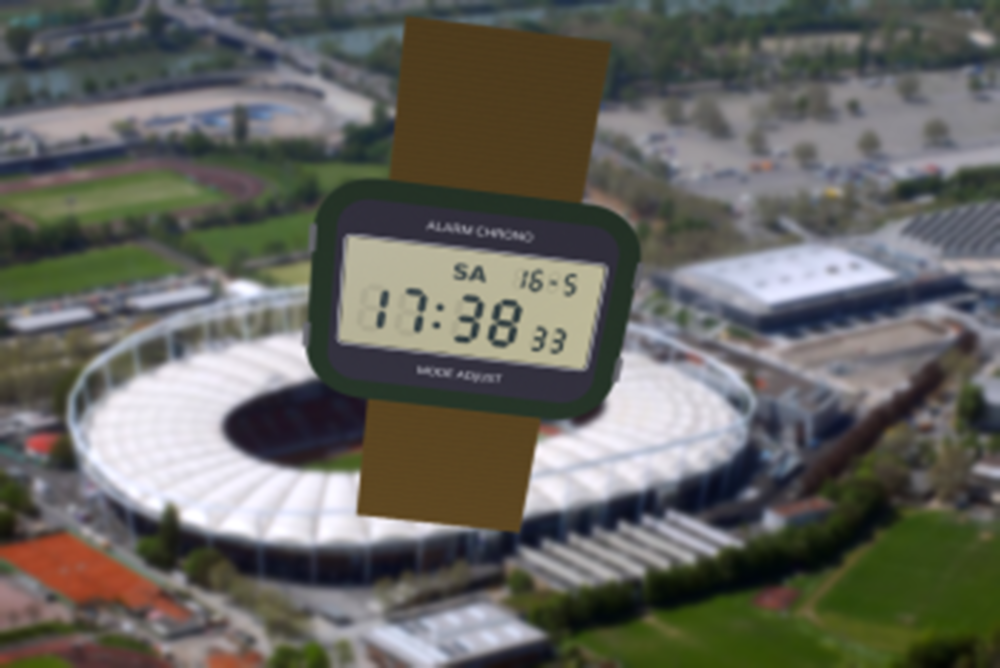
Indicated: 17 h 38 min 33 s
